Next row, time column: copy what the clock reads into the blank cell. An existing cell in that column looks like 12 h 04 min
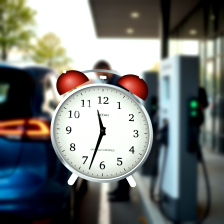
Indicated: 11 h 33 min
